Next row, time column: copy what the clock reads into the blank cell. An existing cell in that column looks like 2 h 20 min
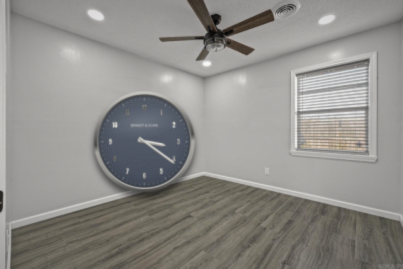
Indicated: 3 h 21 min
